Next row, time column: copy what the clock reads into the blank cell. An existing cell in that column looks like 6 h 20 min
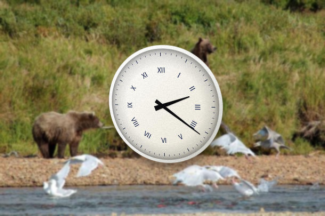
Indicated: 2 h 21 min
